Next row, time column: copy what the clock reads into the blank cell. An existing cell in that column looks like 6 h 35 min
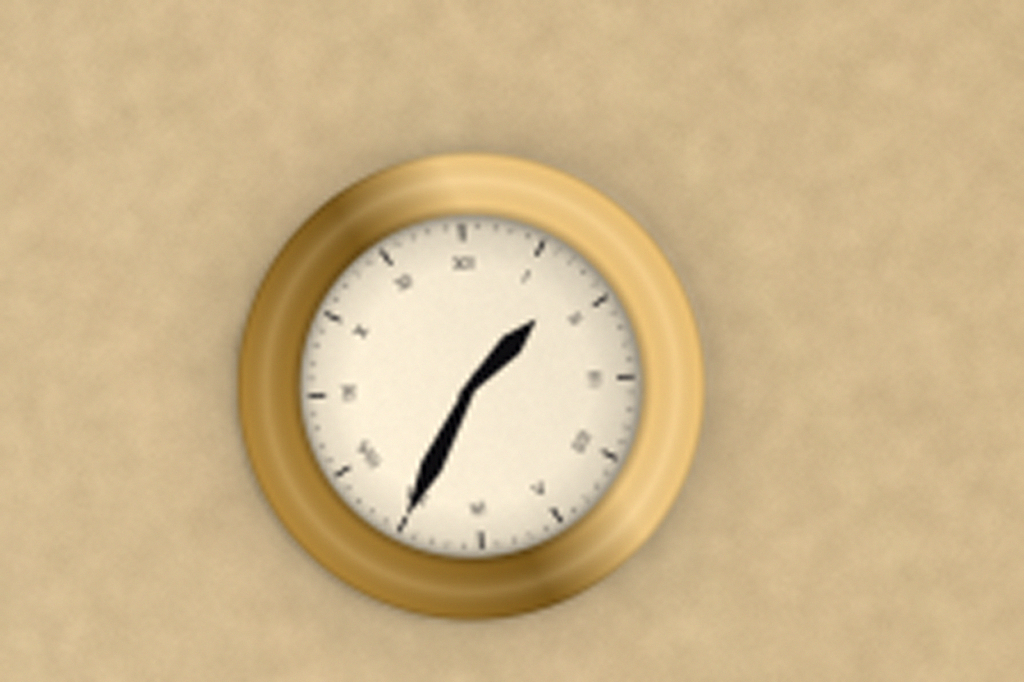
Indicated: 1 h 35 min
